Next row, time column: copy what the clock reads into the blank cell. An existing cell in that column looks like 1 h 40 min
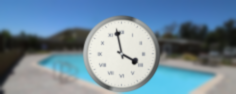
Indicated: 3 h 58 min
